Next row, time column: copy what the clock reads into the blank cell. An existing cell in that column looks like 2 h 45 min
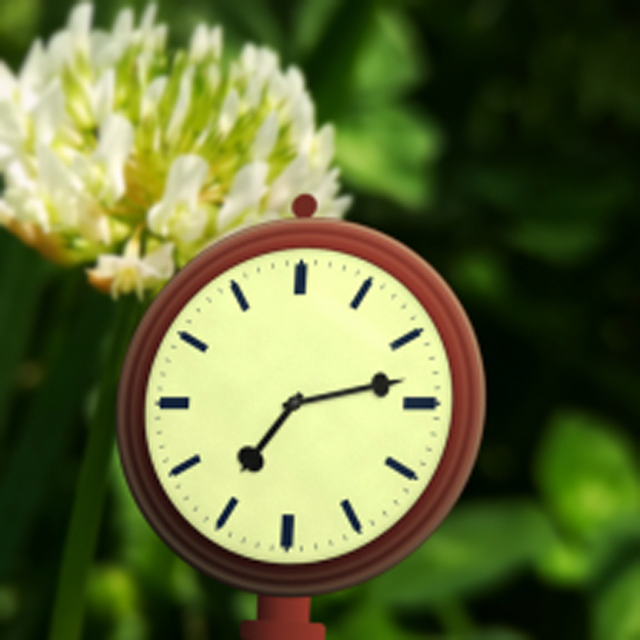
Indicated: 7 h 13 min
